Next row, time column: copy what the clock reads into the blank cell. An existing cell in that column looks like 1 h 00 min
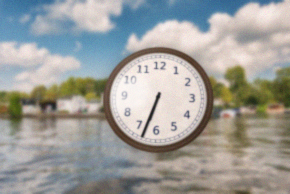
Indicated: 6 h 33 min
